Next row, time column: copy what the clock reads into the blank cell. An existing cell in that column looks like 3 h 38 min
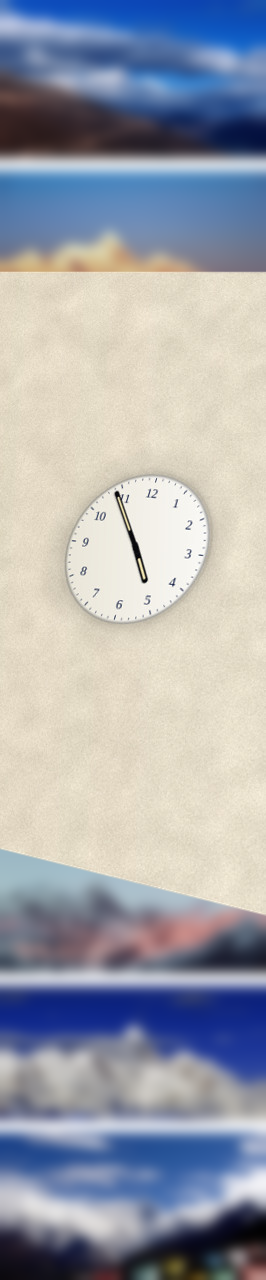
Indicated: 4 h 54 min
